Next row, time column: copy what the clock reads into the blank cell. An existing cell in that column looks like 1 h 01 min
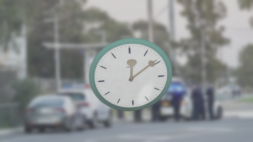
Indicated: 12 h 09 min
